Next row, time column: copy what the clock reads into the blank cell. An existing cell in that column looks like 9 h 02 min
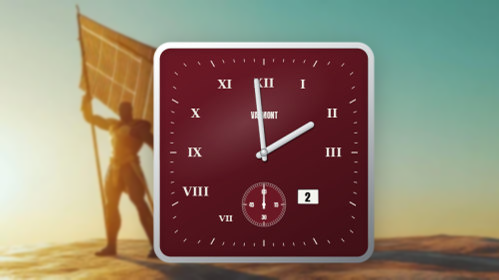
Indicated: 1 h 59 min
